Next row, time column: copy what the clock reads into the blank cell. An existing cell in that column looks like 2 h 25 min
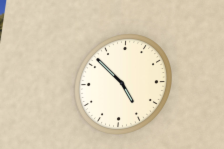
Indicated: 4 h 52 min
